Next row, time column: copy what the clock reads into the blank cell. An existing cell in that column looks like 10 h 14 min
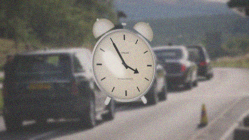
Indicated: 3 h 55 min
